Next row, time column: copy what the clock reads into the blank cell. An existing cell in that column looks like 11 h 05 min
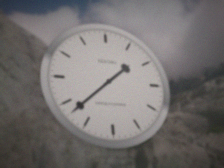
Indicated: 1 h 38 min
